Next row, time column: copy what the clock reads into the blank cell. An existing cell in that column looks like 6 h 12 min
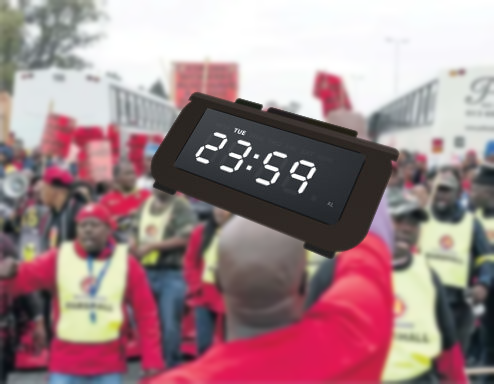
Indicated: 23 h 59 min
